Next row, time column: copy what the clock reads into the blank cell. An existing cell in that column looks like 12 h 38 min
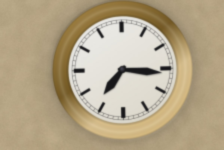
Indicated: 7 h 16 min
